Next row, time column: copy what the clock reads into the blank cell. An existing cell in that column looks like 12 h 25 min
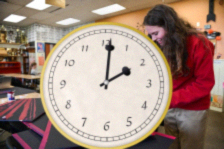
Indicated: 2 h 01 min
